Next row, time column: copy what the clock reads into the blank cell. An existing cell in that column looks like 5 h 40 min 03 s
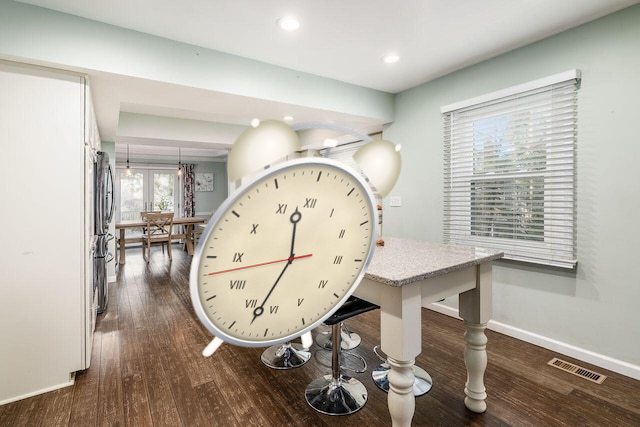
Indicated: 11 h 32 min 43 s
